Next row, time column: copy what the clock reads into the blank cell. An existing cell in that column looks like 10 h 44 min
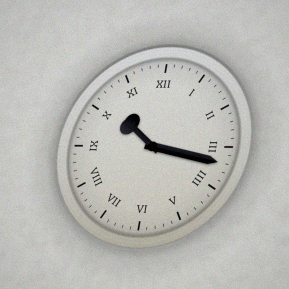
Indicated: 10 h 17 min
